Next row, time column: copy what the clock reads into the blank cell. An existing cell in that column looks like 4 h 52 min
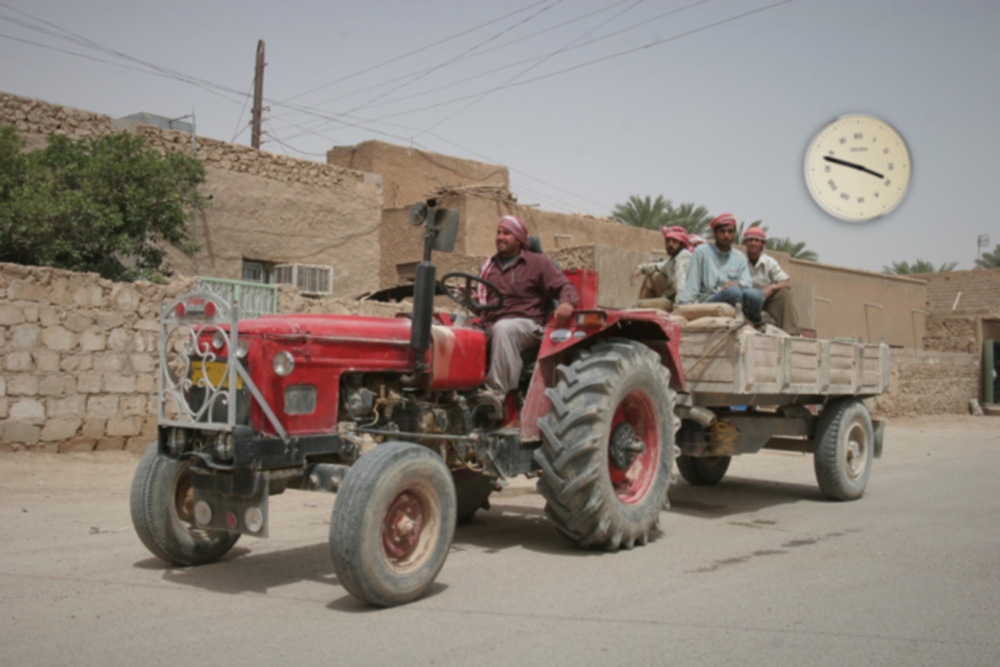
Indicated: 3 h 48 min
